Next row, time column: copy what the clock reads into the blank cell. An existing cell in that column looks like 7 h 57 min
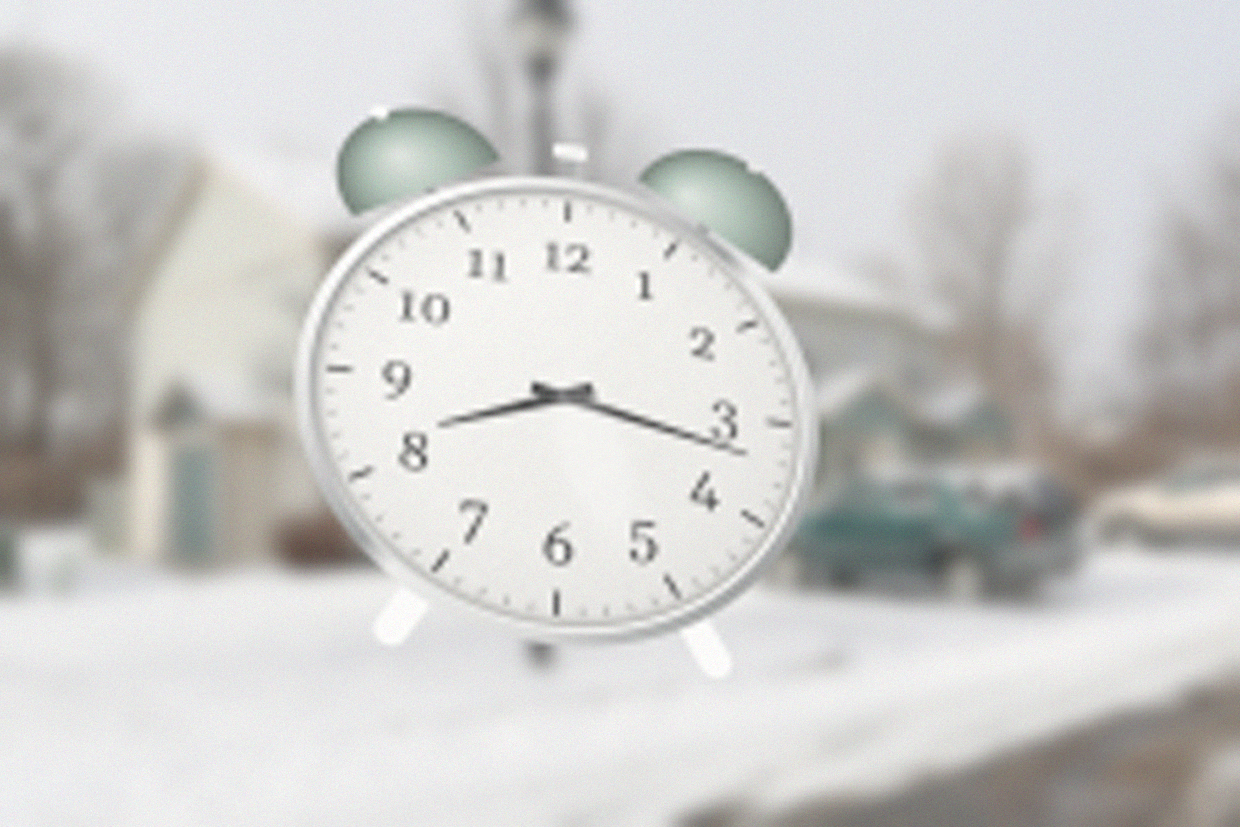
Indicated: 8 h 17 min
